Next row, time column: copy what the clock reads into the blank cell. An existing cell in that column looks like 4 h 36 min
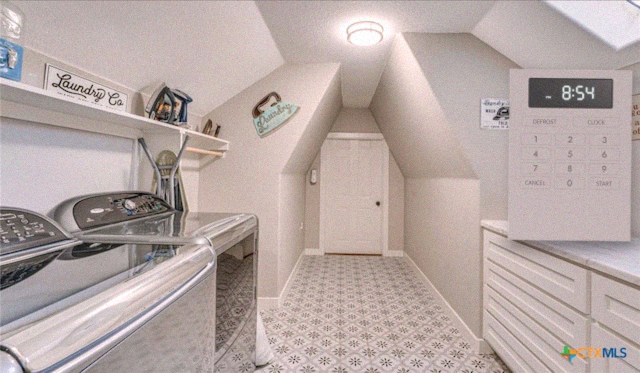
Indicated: 8 h 54 min
